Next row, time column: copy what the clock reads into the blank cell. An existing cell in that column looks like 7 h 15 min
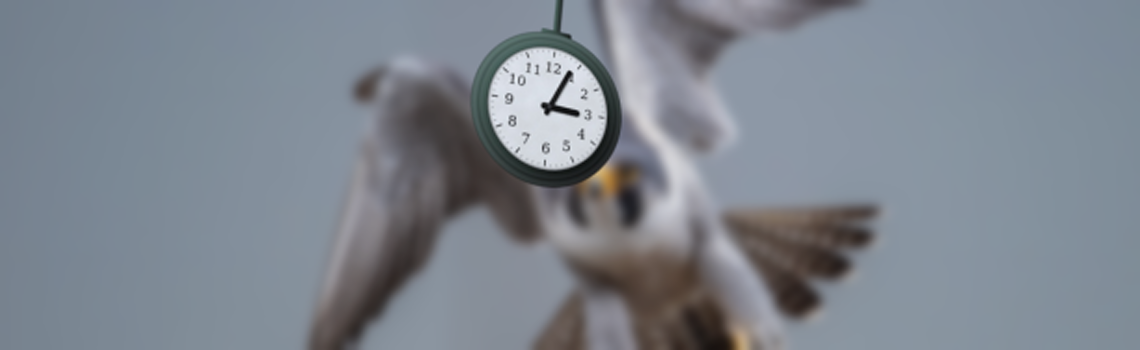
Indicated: 3 h 04 min
